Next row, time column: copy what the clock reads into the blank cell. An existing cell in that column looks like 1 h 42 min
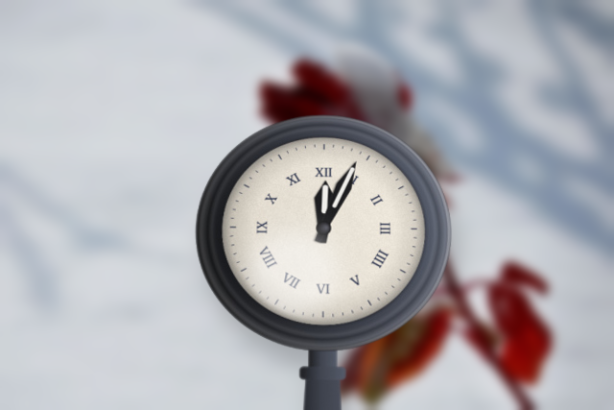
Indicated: 12 h 04 min
